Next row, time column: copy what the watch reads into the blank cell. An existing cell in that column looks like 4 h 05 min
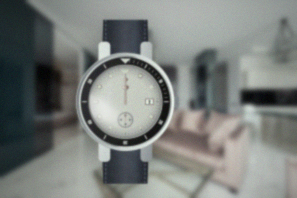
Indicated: 12 h 00 min
